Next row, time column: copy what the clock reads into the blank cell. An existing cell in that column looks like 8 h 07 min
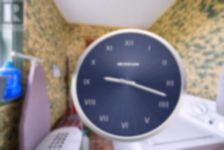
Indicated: 9 h 18 min
